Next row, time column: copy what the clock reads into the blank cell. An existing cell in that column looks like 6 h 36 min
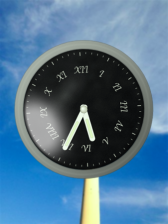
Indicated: 5 h 35 min
